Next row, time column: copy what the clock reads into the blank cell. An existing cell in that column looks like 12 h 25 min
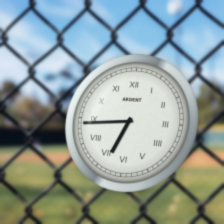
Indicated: 6 h 44 min
